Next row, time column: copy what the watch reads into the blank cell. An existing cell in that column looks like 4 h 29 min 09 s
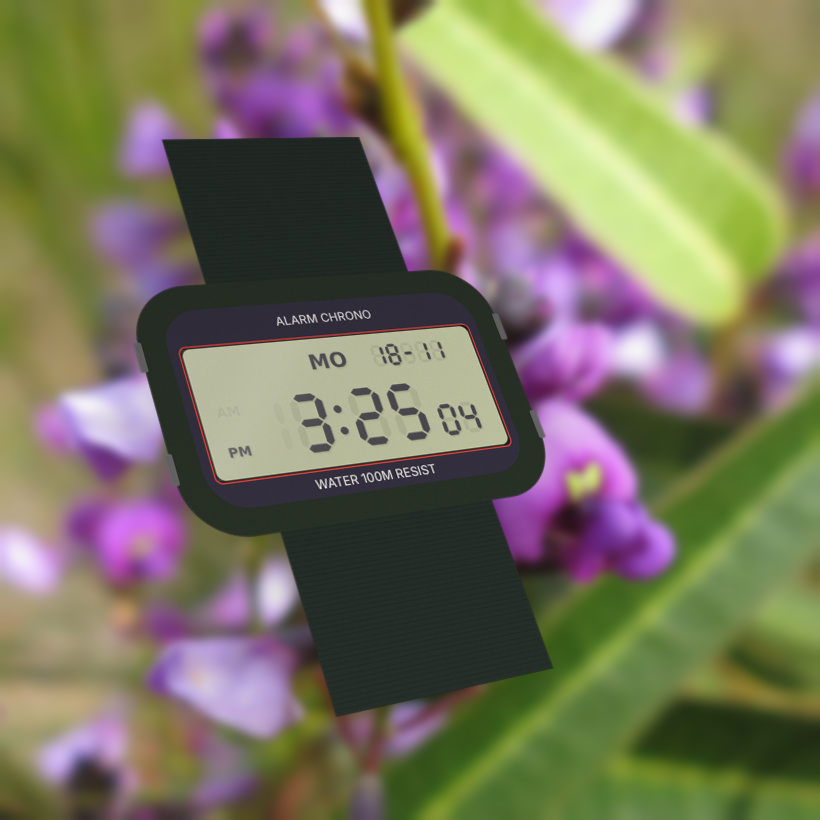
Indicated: 3 h 25 min 04 s
